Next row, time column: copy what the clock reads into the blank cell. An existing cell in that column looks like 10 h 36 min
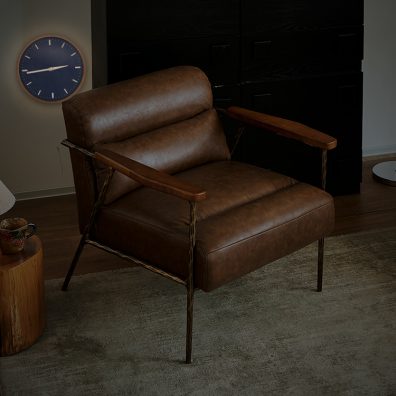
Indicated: 2 h 44 min
